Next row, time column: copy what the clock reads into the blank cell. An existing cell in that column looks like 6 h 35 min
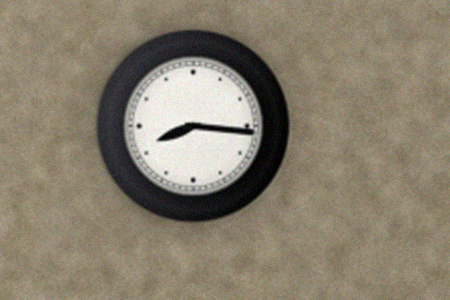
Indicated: 8 h 16 min
